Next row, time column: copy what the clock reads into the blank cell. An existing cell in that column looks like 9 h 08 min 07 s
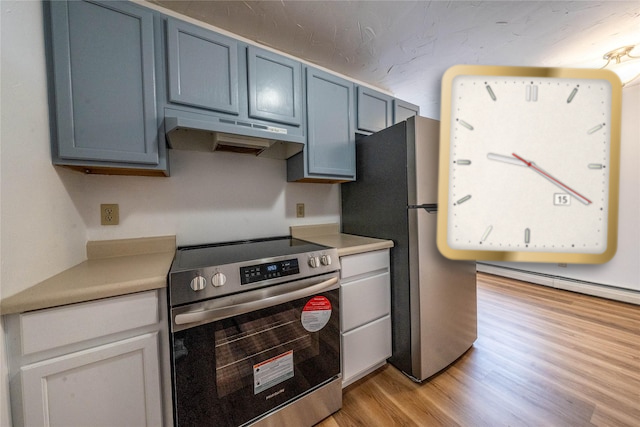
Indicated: 9 h 20 min 20 s
